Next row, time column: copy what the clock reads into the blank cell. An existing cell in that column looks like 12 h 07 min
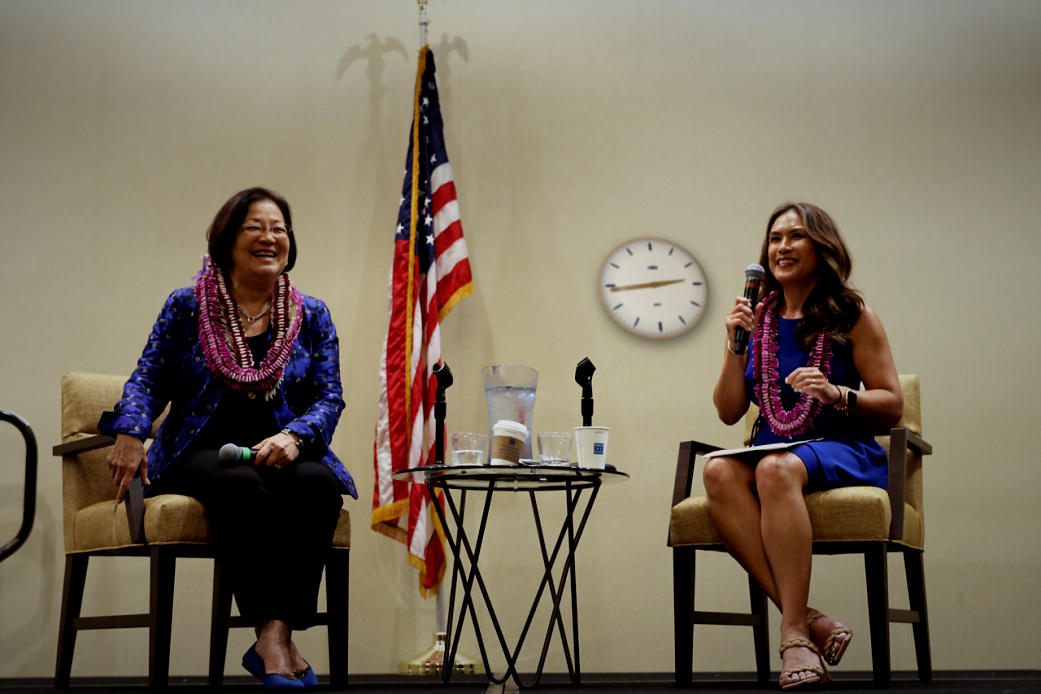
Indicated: 2 h 44 min
